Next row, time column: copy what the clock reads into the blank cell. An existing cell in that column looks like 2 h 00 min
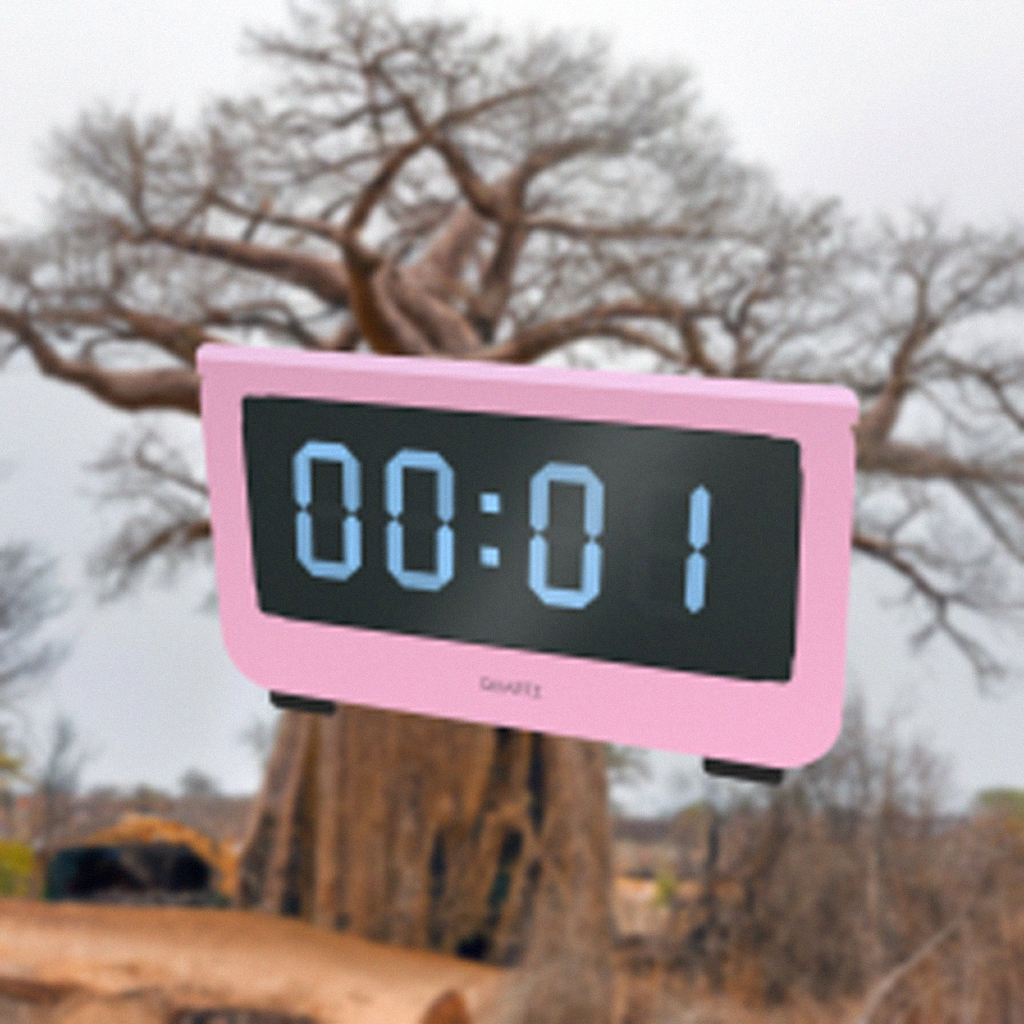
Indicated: 0 h 01 min
